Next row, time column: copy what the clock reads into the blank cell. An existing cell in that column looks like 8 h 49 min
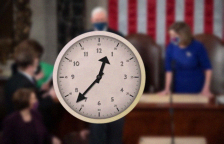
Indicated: 12 h 37 min
